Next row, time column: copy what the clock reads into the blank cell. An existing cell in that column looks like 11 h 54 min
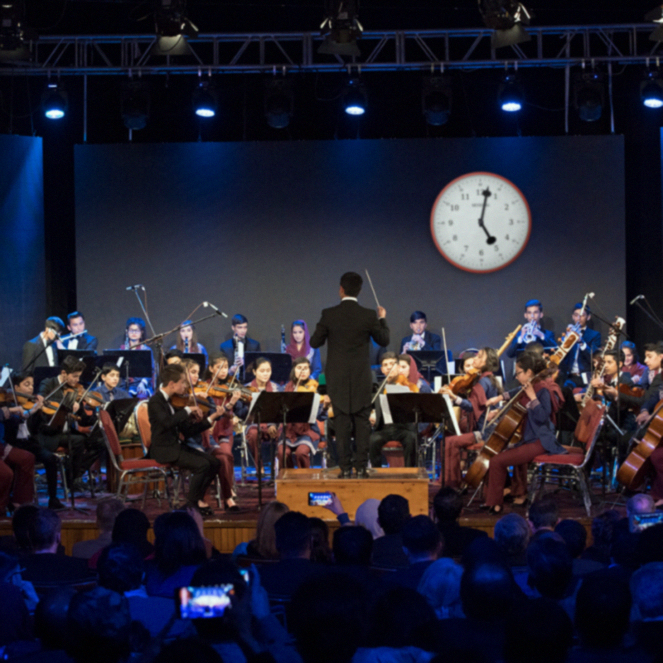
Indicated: 5 h 02 min
